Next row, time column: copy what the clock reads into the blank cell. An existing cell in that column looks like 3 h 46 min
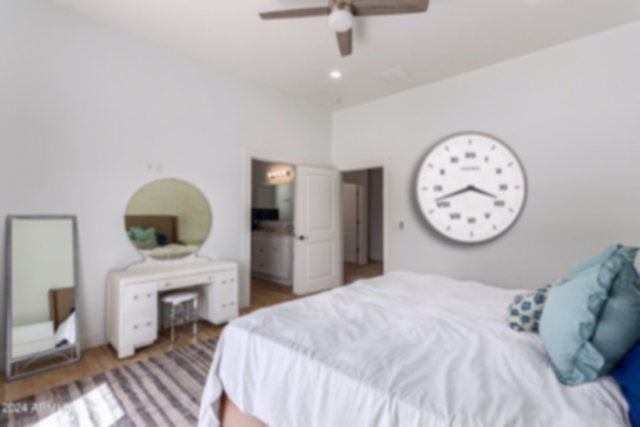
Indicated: 3 h 42 min
